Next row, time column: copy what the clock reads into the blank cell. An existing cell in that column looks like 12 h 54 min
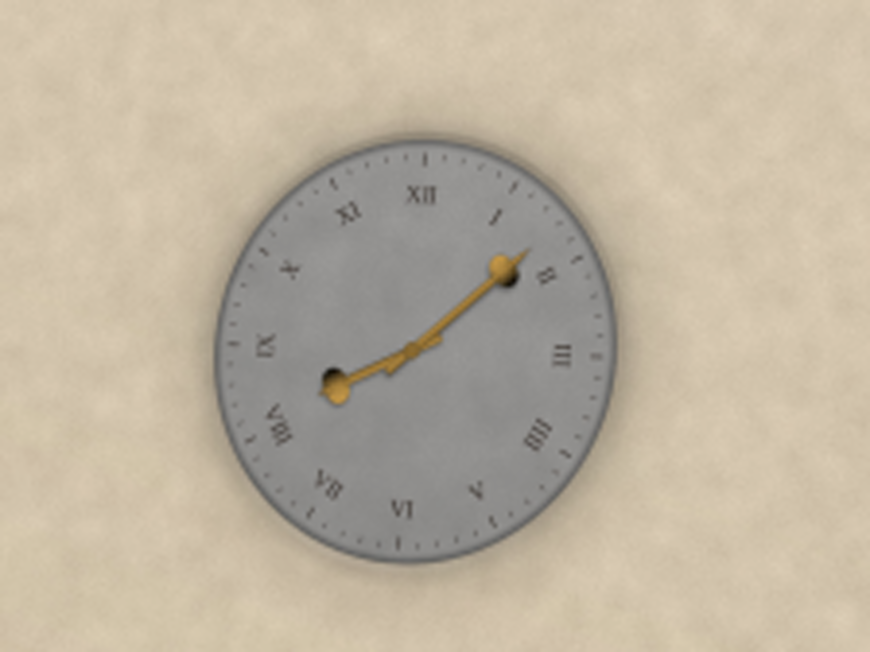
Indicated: 8 h 08 min
